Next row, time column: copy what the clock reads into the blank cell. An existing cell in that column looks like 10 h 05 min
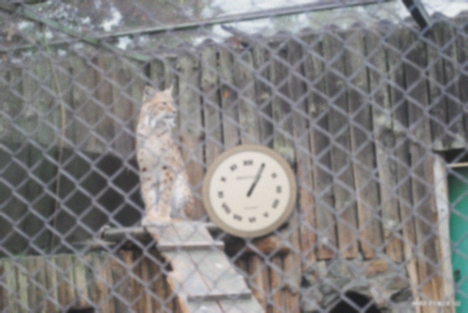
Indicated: 1 h 05 min
